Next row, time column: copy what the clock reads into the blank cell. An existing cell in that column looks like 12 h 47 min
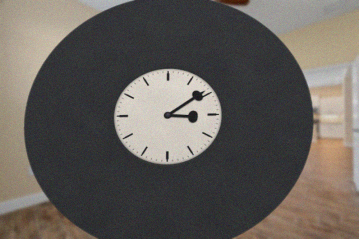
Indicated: 3 h 09 min
